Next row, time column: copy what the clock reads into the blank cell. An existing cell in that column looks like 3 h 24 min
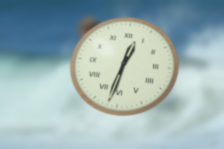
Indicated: 12 h 32 min
